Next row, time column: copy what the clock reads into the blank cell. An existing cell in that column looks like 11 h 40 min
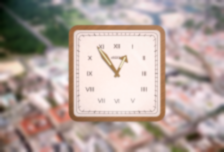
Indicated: 12 h 54 min
